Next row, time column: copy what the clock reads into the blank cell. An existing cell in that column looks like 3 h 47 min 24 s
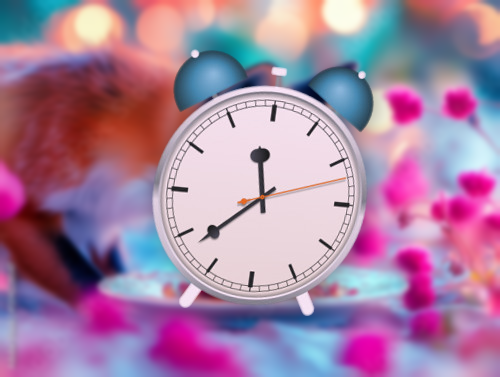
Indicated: 11 h 38 min 12 s
